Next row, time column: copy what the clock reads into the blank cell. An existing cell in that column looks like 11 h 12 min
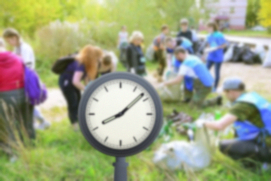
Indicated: 8 h 08 min
